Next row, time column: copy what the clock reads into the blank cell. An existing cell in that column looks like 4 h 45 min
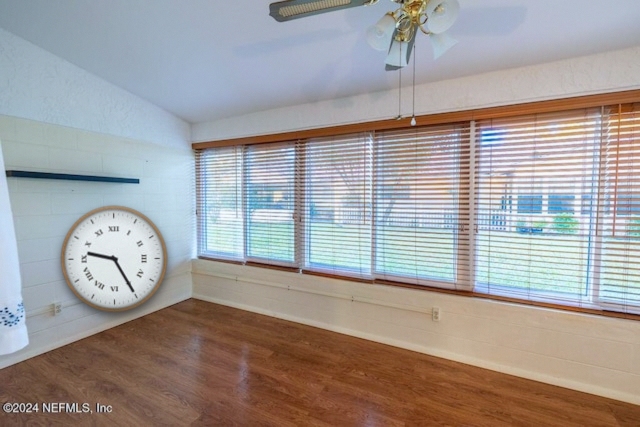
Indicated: 9 h 25 min
